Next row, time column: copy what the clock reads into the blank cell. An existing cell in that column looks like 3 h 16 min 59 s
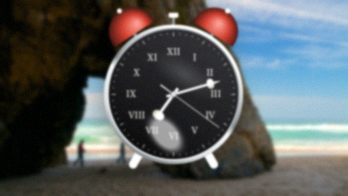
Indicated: 7 h 12 min 21 s
